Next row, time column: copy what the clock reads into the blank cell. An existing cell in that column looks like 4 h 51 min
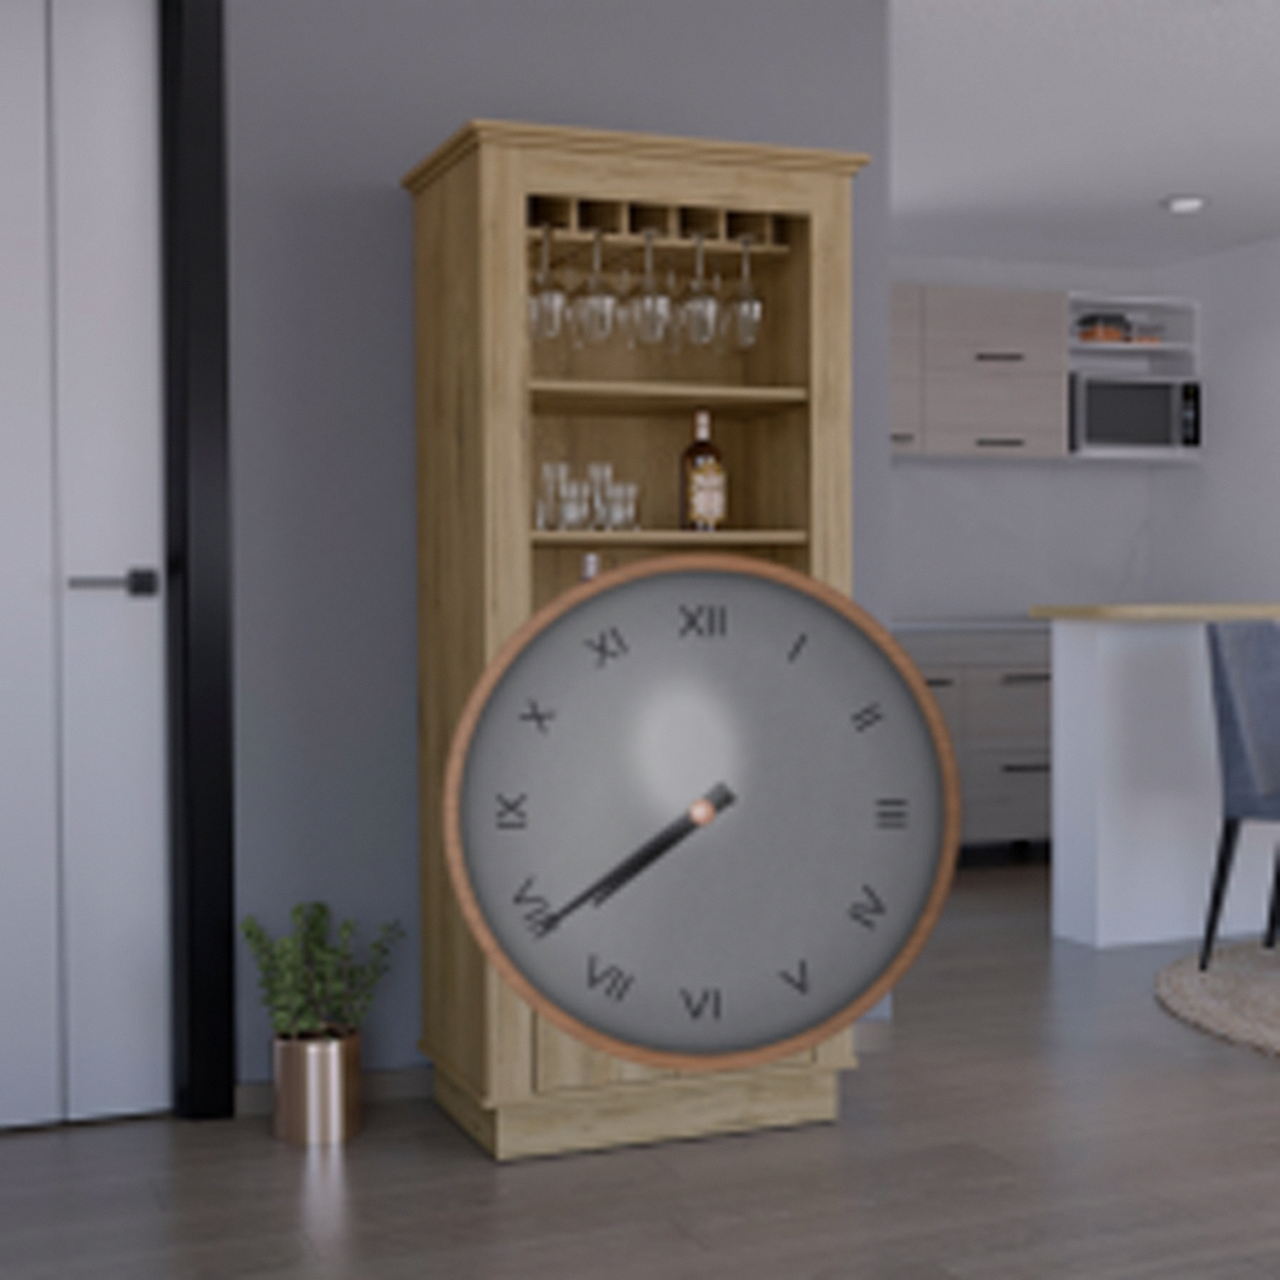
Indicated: 7 h 39 min
